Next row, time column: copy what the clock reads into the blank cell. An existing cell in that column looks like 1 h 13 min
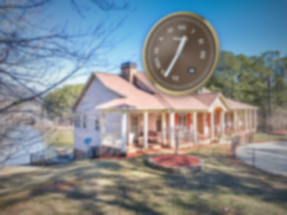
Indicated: 12 h 34 min
